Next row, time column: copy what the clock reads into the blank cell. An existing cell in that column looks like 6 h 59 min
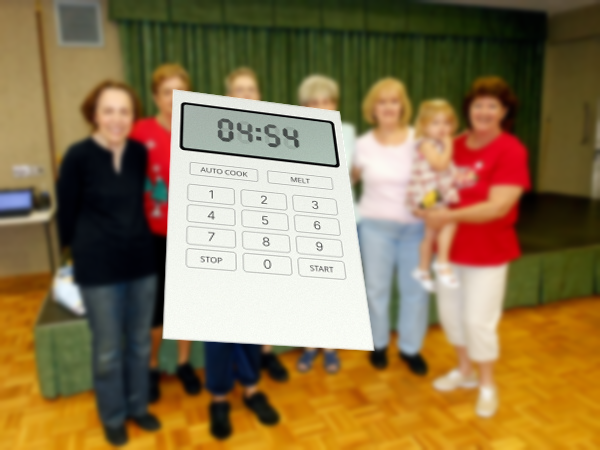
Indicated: 4 h 54 min
